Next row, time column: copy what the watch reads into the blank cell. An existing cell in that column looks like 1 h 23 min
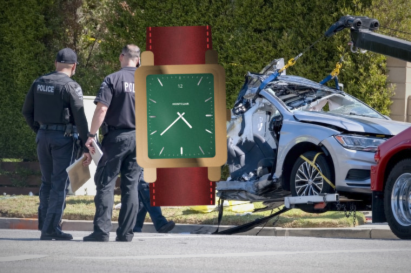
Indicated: 4 h 38 min
